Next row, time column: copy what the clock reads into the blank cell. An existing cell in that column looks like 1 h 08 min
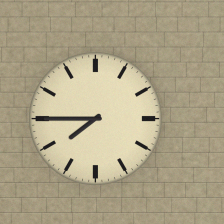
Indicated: 7 h 45 min
